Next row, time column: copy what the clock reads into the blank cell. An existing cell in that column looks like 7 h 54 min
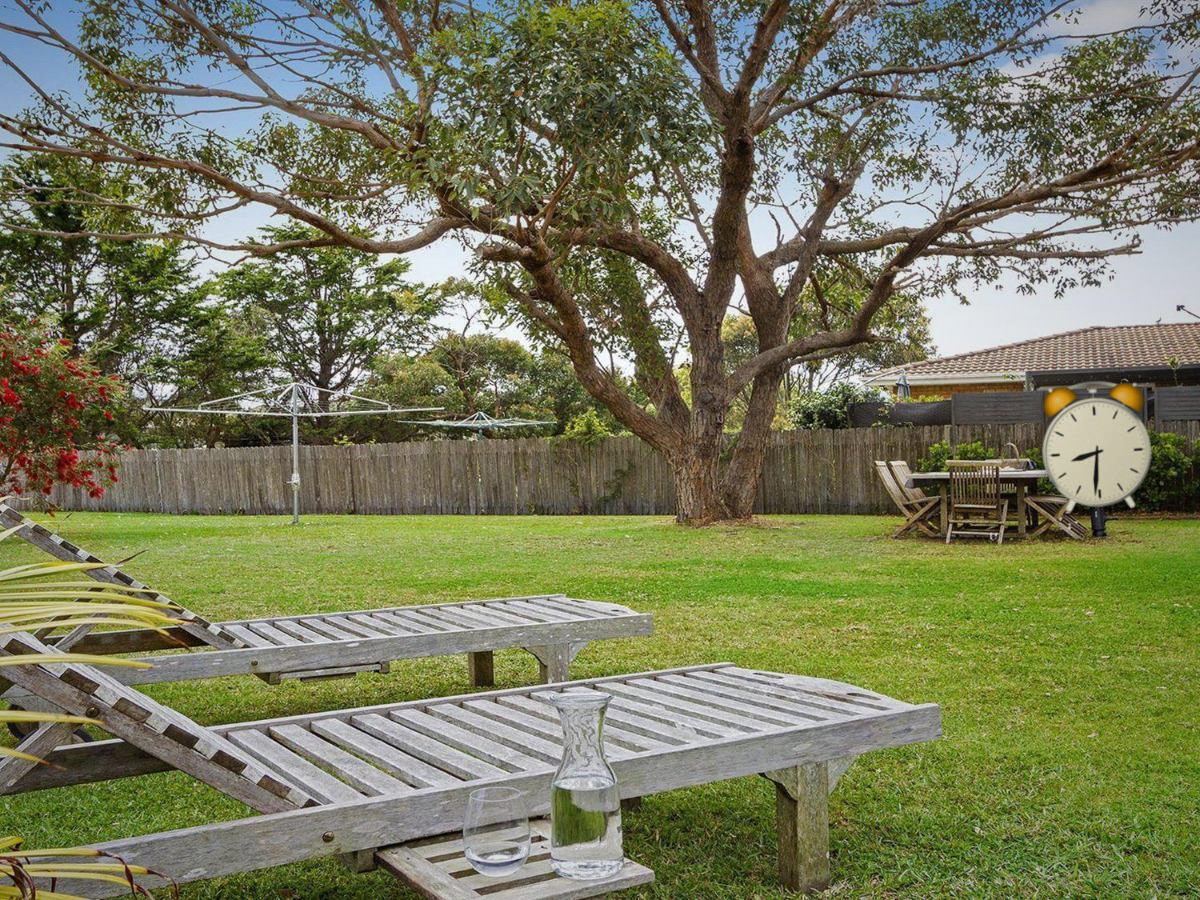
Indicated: 8 h 31 min
